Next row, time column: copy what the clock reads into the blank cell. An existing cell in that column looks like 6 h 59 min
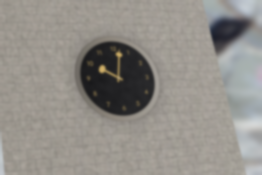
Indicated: 10 h 02 min
